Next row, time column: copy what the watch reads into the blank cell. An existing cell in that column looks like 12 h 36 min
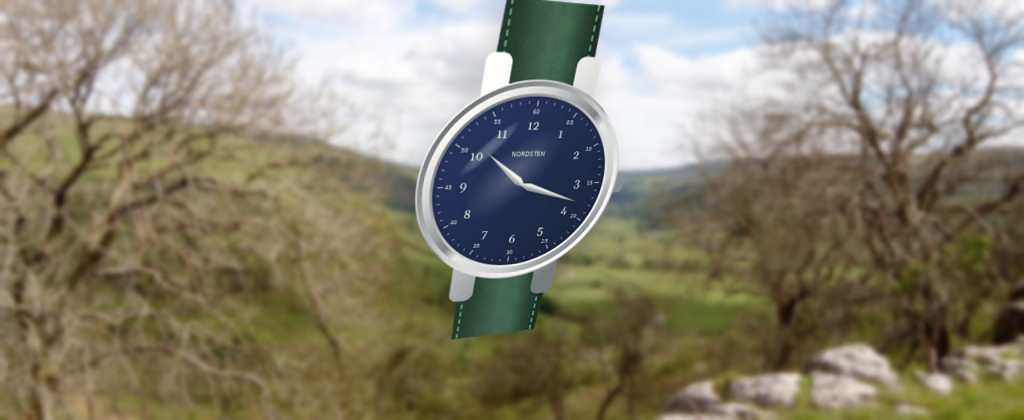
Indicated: 10 h 18 min
